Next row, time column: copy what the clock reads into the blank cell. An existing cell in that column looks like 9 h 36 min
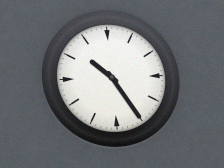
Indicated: 10 h 25 min
